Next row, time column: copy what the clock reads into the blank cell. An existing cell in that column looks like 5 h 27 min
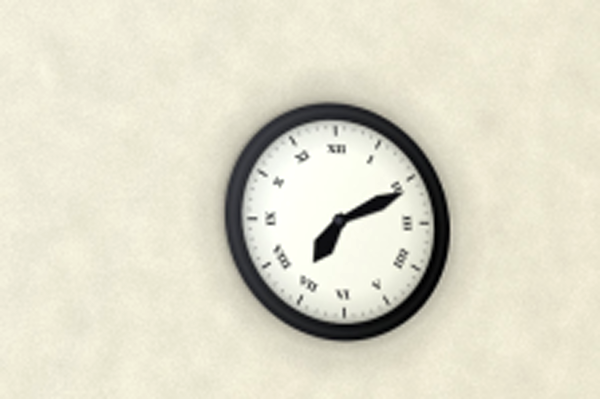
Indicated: 7 h 11 min
